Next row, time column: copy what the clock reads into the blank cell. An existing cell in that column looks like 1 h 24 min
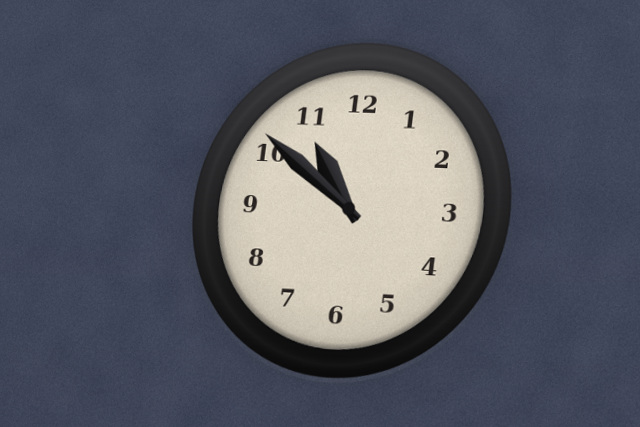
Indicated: 10 h 51 min
